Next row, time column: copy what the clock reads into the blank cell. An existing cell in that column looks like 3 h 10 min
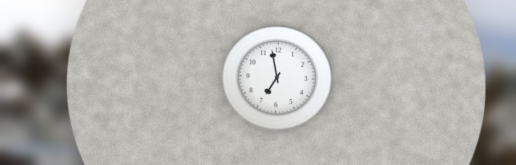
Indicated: 6 h 58 min
